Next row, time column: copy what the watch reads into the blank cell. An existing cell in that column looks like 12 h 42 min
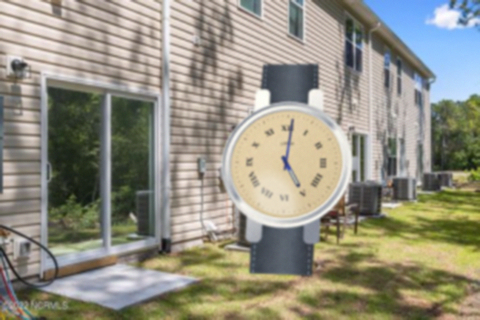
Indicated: 5 h 01 min
